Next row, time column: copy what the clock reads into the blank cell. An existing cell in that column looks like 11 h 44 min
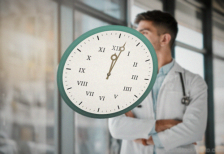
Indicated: 12 h 02 min
